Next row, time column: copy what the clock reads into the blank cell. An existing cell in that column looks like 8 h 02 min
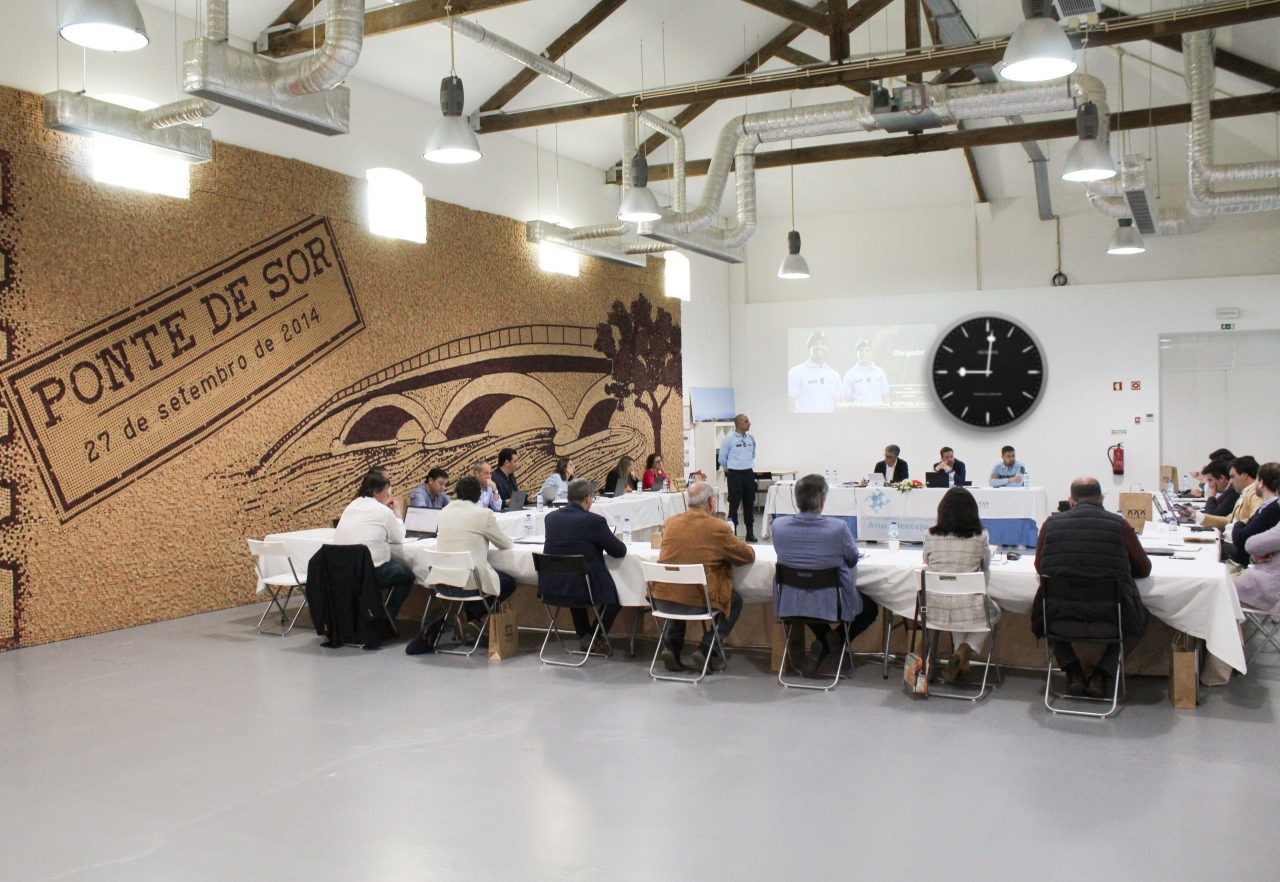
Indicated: 9 h 01 min
